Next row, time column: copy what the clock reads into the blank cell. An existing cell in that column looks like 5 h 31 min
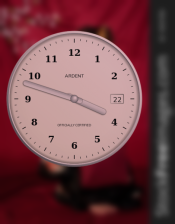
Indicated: 3 h 48 min
